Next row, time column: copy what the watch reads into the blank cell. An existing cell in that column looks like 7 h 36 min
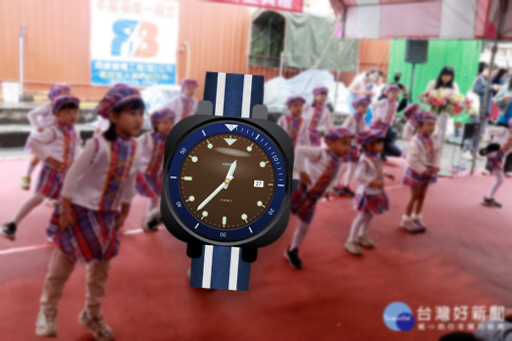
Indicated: 12 h 37 min
